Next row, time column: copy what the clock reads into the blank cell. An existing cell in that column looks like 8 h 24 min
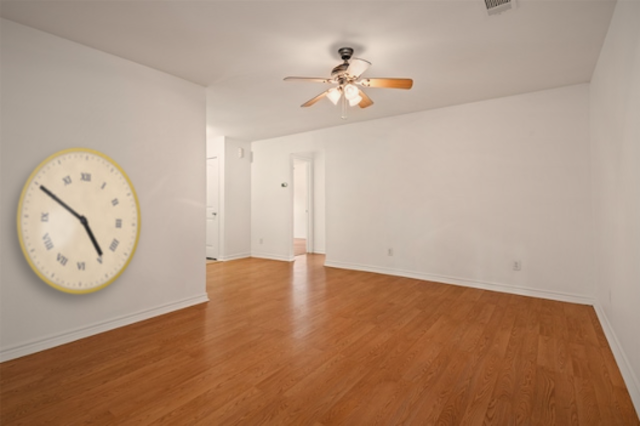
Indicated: 4 h 50 min
